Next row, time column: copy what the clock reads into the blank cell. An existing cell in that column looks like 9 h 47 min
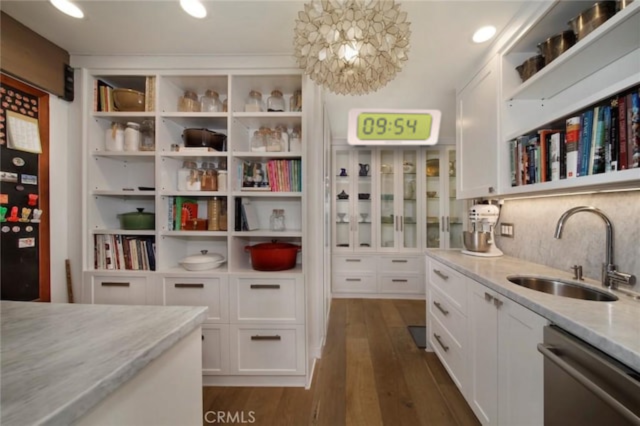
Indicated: 9 h 54 min
